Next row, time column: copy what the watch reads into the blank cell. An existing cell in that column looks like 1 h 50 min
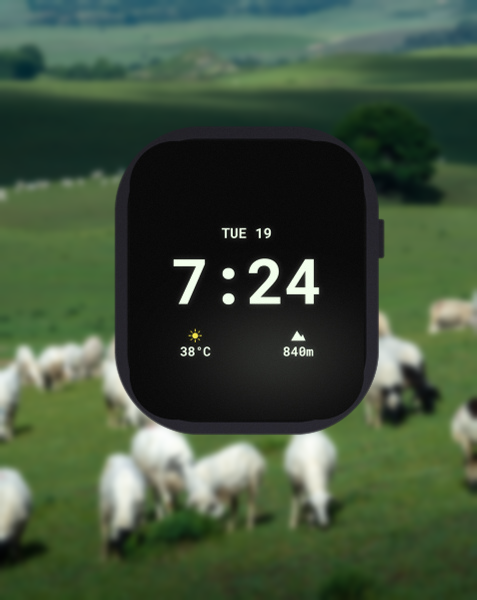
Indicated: 7 h 24 min
